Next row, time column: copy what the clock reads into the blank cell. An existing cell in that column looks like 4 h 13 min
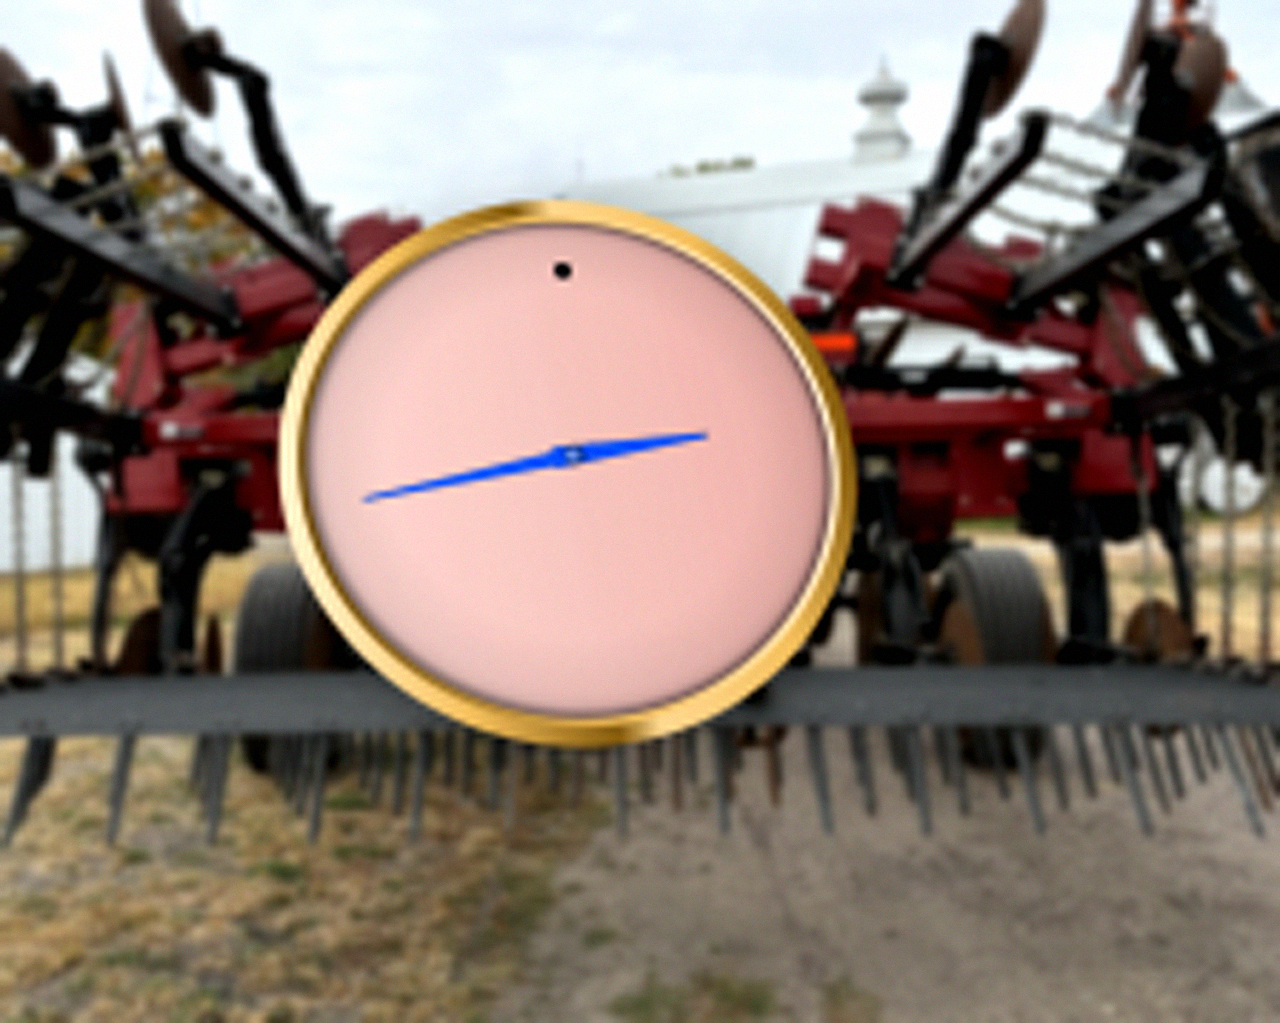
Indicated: 2 h 43 min
